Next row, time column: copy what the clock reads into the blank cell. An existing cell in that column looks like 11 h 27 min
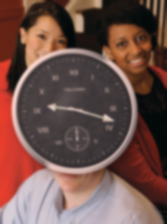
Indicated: 9 h 18 min
